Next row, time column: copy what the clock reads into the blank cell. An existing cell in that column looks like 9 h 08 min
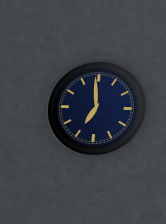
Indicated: 6 h 59 min
